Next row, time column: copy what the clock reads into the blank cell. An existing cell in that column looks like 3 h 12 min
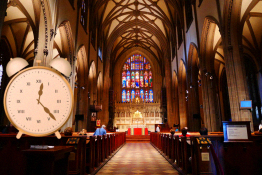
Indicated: 12 h 23 min
